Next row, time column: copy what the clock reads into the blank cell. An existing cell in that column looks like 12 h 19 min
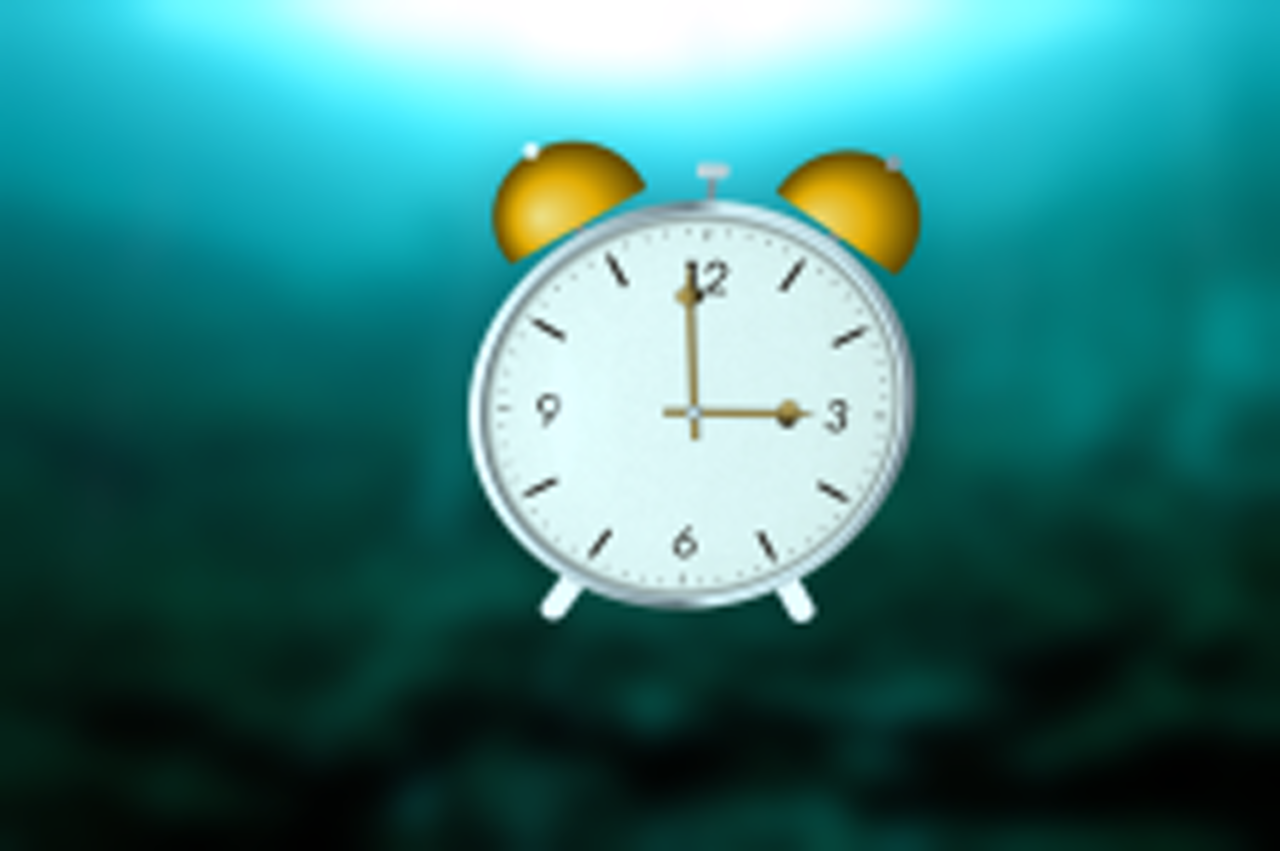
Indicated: 2 h 59 min
